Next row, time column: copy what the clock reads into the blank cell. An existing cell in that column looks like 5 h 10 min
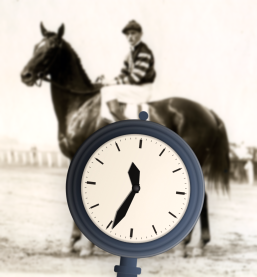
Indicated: 11 h 34 min
